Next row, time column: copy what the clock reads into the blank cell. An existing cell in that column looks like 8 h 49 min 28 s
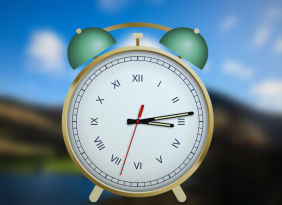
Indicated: 3 h 13 min 33 s
